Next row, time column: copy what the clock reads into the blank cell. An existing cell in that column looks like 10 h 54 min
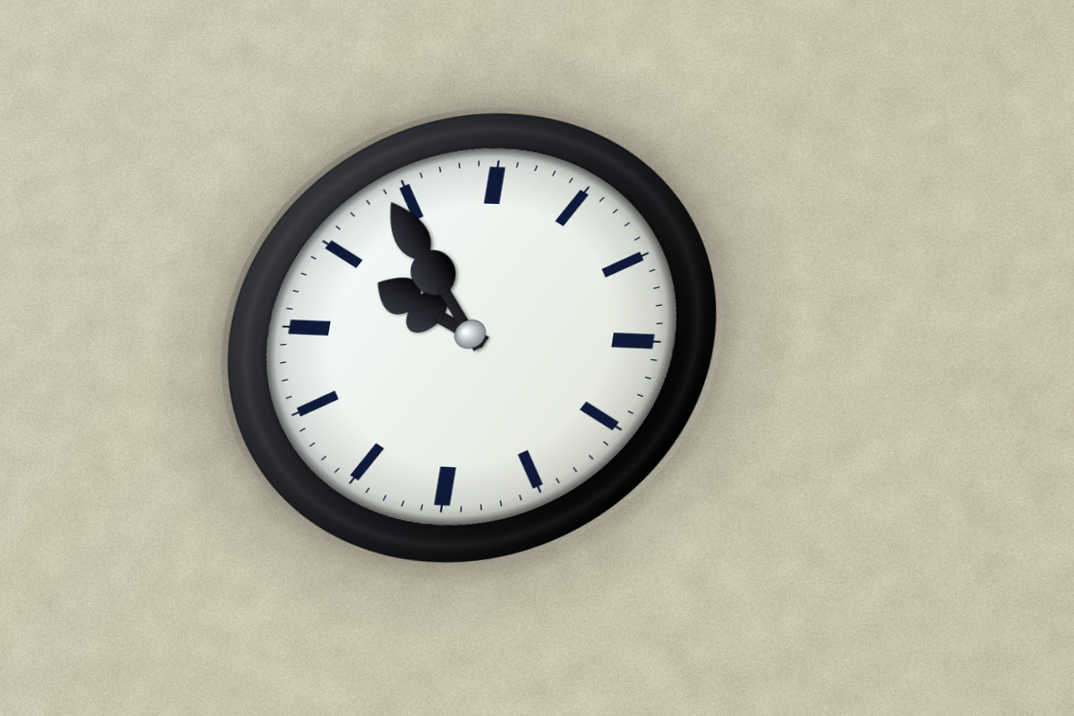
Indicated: 9 h 54 min
